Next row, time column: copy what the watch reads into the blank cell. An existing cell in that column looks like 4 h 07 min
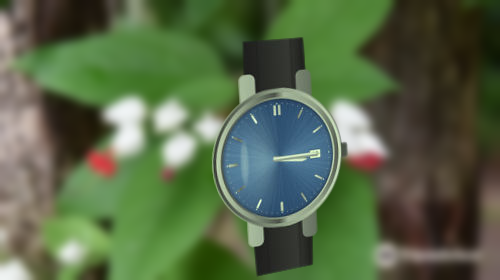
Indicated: 3 h 15 min
